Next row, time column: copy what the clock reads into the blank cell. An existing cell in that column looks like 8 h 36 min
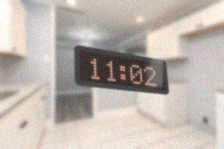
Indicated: 11 h 02 min
